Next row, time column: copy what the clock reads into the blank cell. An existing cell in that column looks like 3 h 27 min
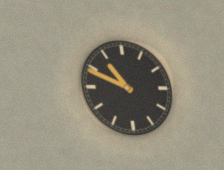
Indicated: 10 h 49 min
